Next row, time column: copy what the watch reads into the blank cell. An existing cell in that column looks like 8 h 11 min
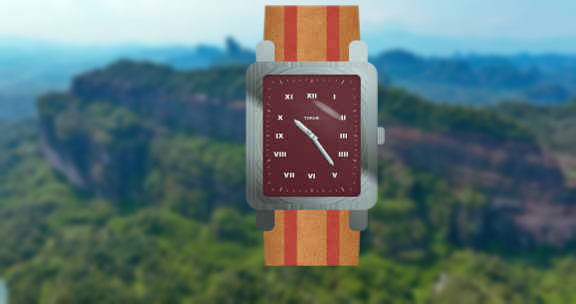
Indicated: 10 h 24 min
